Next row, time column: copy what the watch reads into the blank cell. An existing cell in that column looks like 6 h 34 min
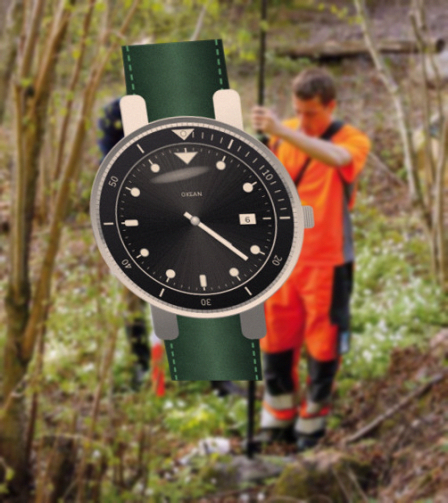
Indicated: 4 h 22 min
